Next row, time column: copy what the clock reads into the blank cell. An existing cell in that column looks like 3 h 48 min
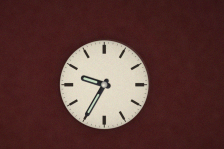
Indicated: 9 h 35 min
